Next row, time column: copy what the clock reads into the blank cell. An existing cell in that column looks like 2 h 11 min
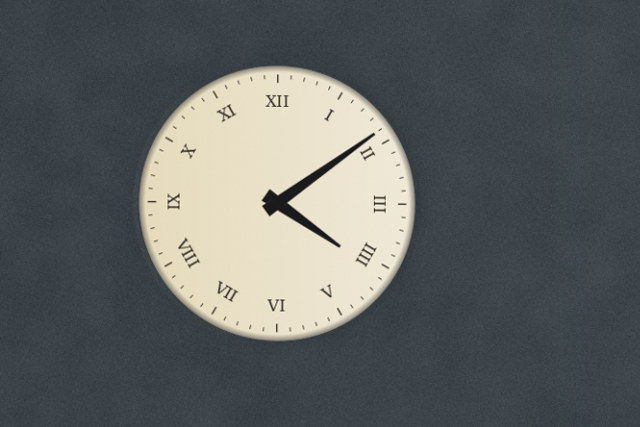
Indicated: 4 h 09 min
